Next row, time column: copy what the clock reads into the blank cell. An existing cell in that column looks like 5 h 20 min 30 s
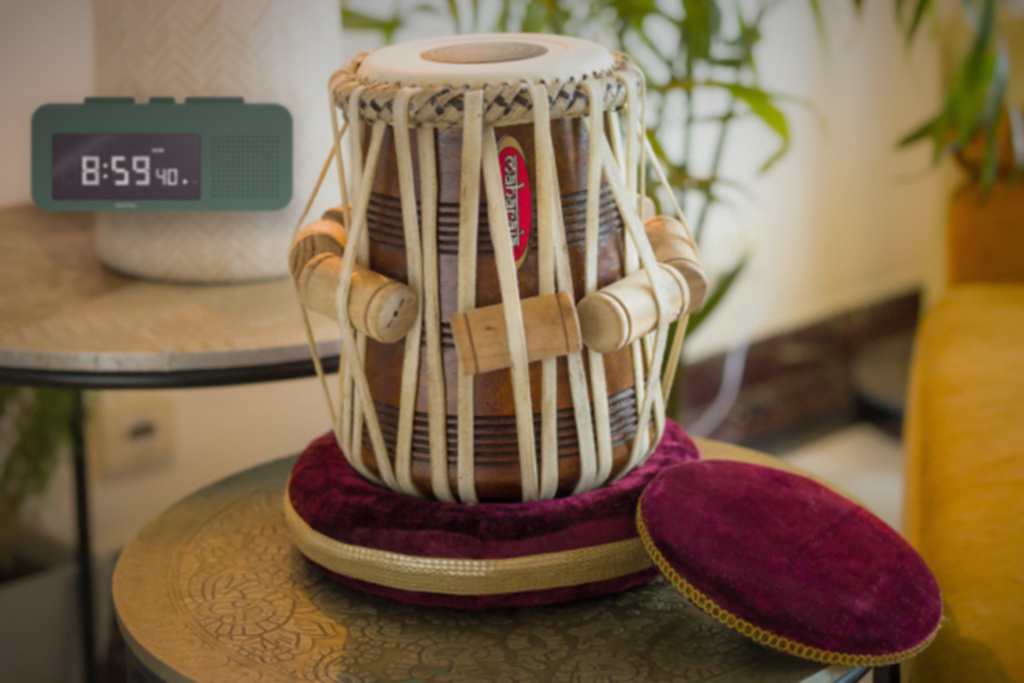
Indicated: 8 h 59 min 40 s
